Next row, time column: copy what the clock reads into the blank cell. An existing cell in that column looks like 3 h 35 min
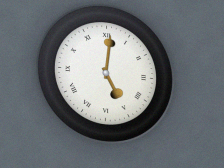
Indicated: 5 h 01 min
